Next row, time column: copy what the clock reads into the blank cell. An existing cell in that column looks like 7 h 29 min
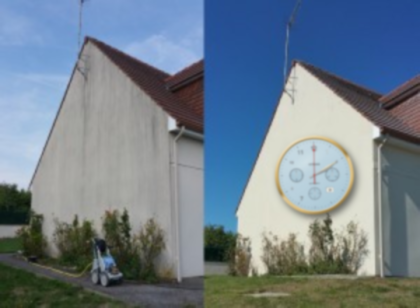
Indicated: 2 h 10 min
